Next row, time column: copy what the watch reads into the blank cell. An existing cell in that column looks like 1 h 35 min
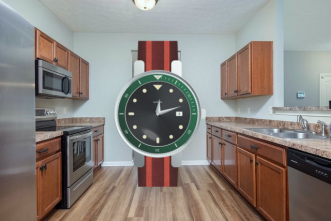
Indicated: 12 h 12 min
